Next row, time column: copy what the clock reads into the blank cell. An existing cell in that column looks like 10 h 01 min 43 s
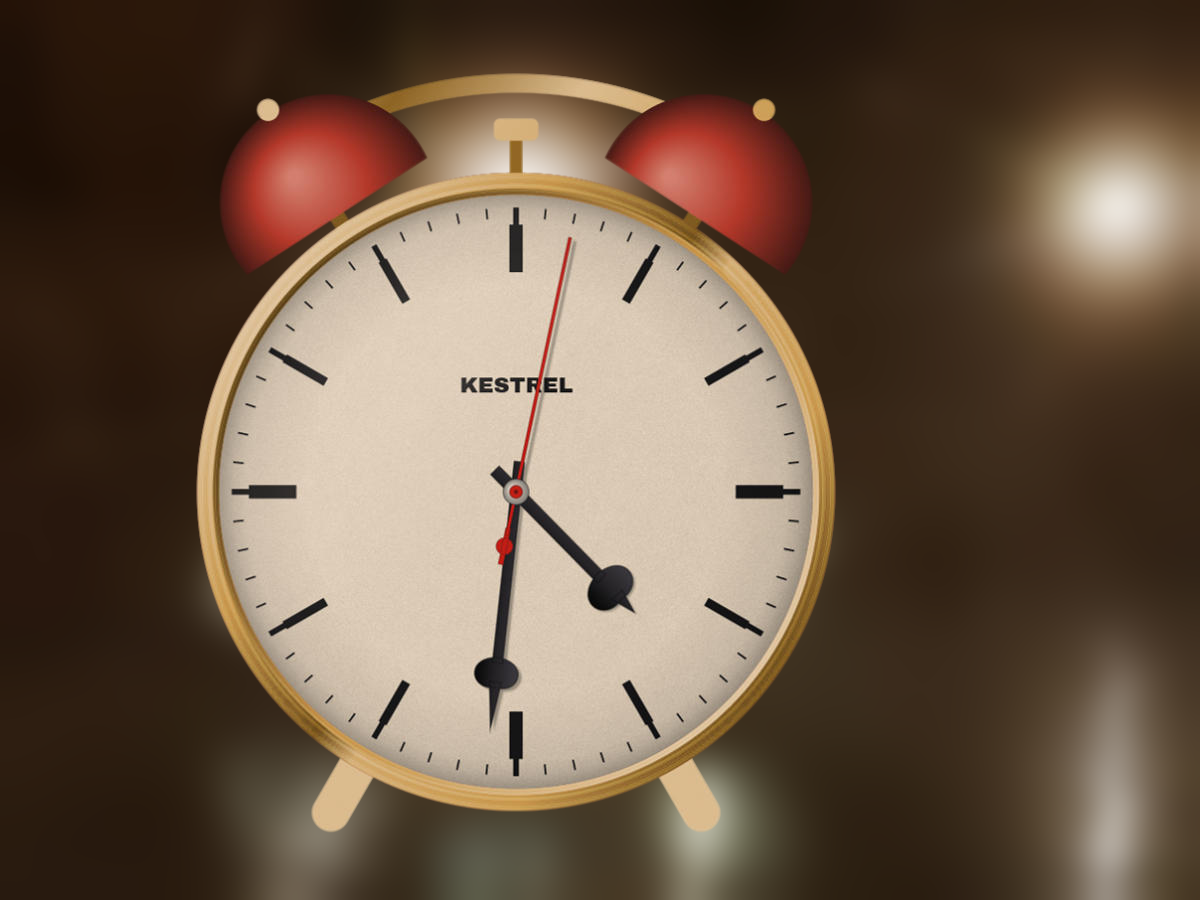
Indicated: 4 h 31 min 02 s
